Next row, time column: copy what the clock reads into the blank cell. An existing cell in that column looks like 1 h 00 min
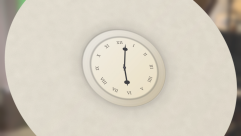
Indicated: 6 h 02 min
